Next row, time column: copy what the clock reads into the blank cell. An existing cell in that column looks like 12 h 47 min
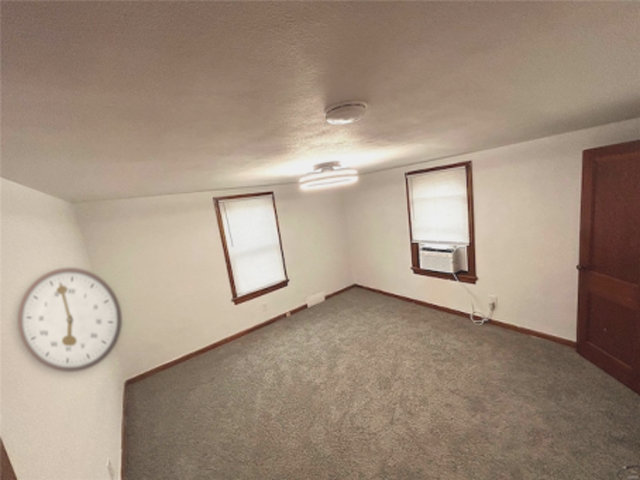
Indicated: 5 h 57 min
